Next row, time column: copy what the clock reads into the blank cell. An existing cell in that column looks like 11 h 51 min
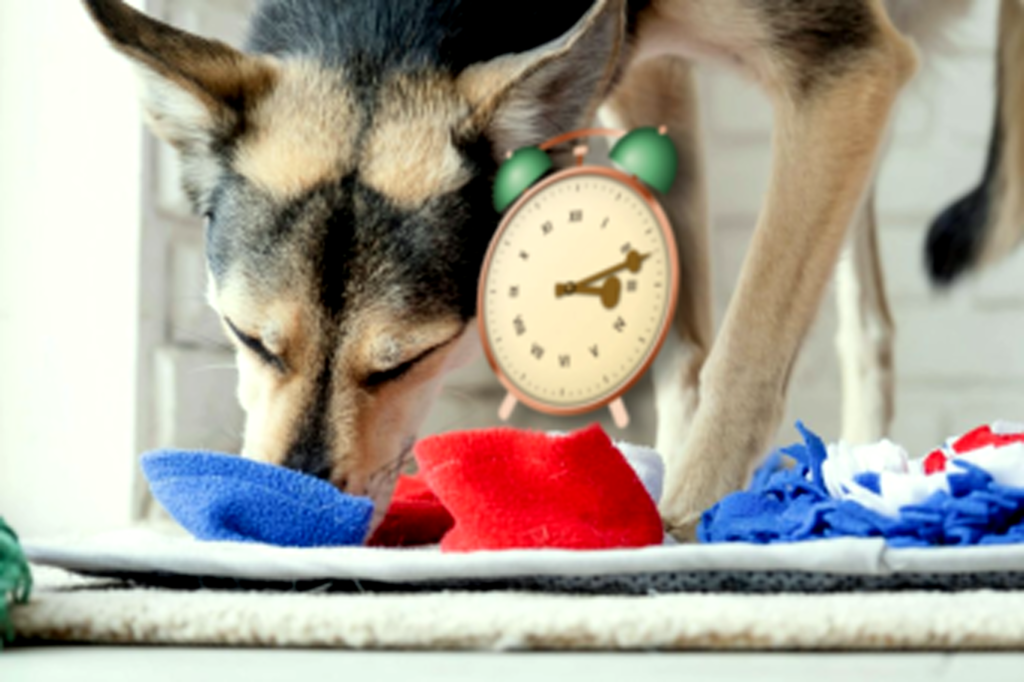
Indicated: 3 h 12 min
